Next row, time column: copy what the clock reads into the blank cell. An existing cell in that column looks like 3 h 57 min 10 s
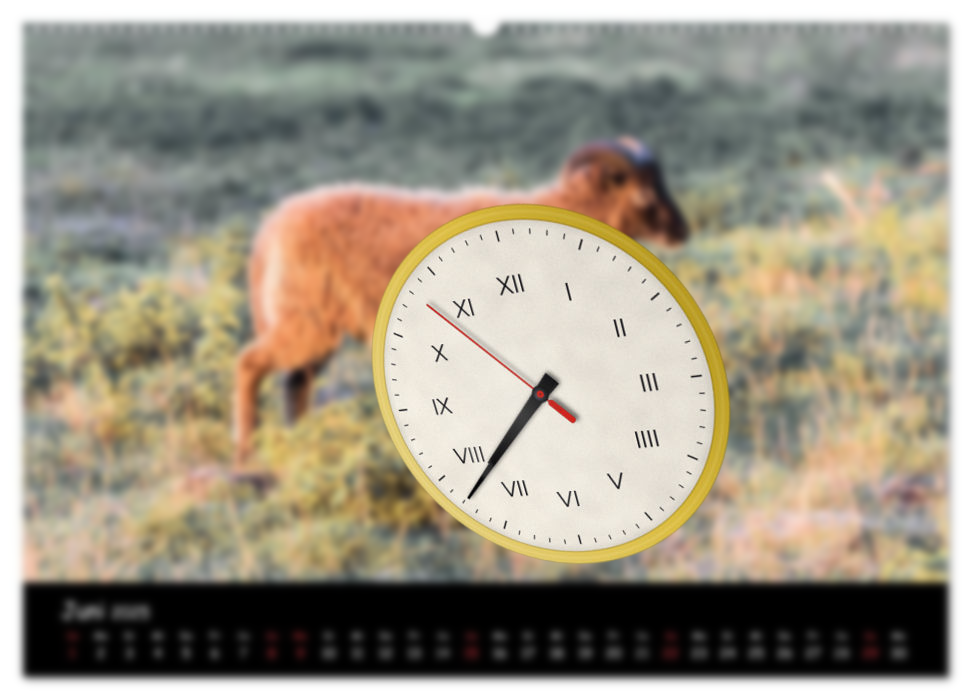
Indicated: 7 h 37 min 53 s
